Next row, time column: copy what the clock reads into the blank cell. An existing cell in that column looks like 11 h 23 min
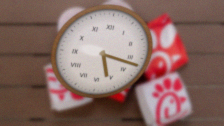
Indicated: 5 h 17 min
